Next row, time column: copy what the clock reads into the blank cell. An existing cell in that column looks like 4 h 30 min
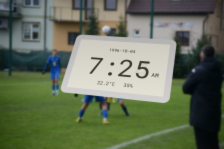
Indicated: 7 h 25 min
